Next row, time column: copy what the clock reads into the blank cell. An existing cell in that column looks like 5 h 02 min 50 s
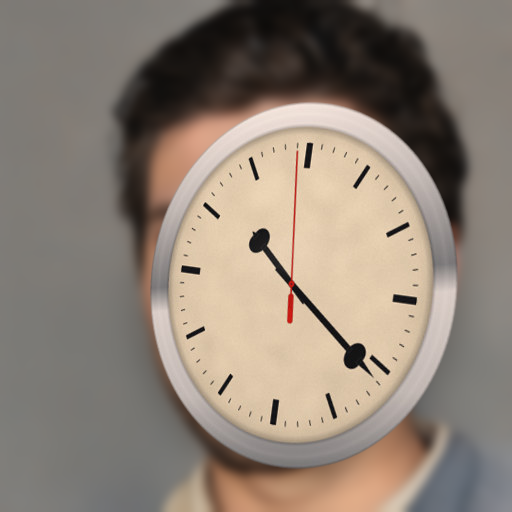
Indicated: 10 h 20 min 59 s
